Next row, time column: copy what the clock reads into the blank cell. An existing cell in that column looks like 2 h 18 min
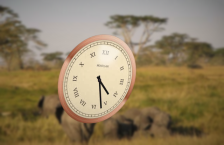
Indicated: 4 h 27 min
